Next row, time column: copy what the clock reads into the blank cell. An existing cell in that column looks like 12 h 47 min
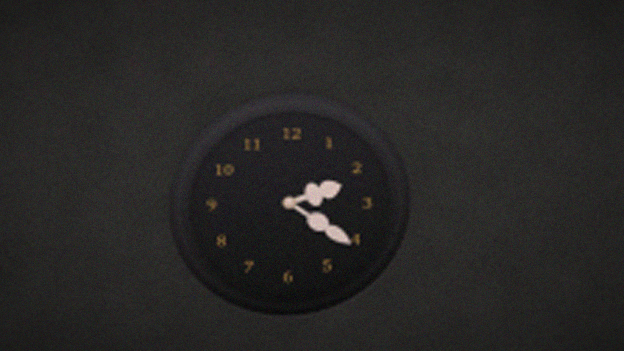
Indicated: 2 h 21 min
